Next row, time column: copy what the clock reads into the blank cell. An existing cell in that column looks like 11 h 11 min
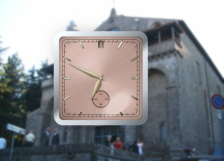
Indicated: 6 h 49 min
